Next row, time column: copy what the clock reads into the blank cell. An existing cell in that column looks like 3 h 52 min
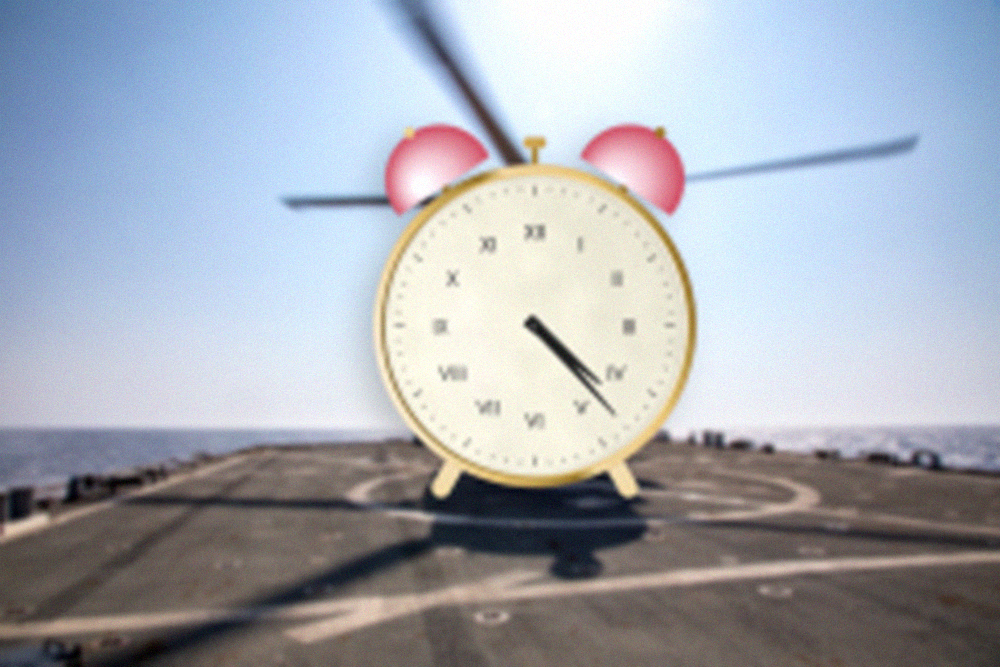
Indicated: 4 h 23 min
